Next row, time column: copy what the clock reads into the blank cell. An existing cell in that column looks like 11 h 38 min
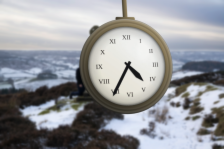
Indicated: 4 h 35 min
